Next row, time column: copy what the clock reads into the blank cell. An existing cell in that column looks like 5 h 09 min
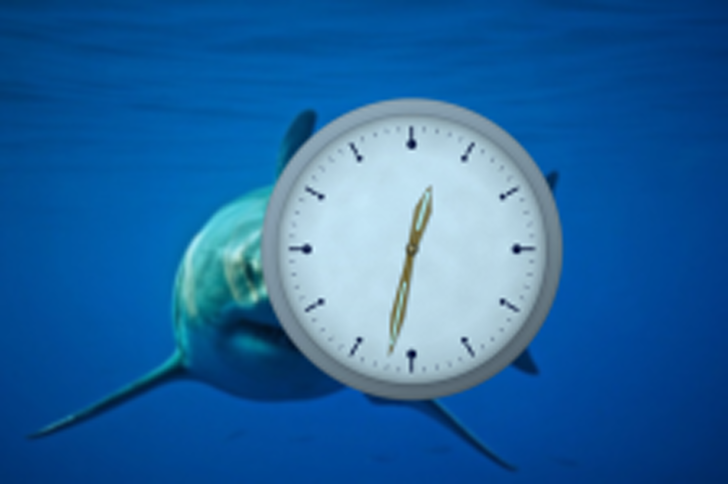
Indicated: 12 h 32 min
